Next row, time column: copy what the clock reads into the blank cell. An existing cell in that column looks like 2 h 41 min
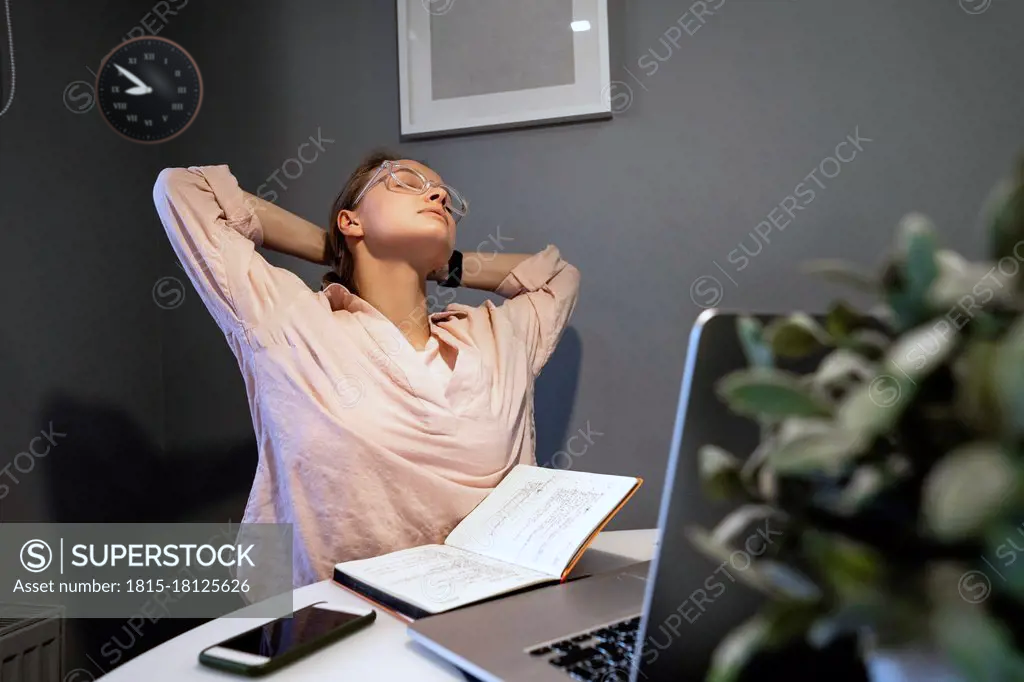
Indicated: 8 h 51 min
